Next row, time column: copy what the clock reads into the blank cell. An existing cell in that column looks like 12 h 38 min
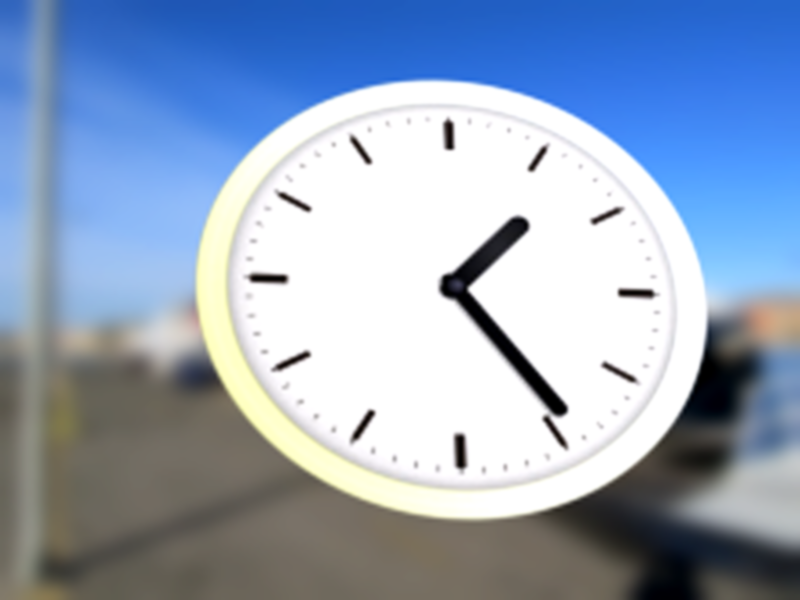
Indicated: 1 h 24 min
